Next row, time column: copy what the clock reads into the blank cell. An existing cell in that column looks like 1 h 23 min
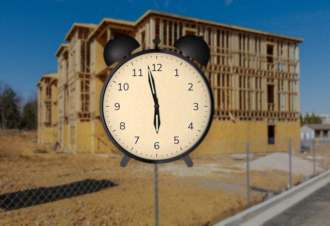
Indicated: 5 h 58 min
